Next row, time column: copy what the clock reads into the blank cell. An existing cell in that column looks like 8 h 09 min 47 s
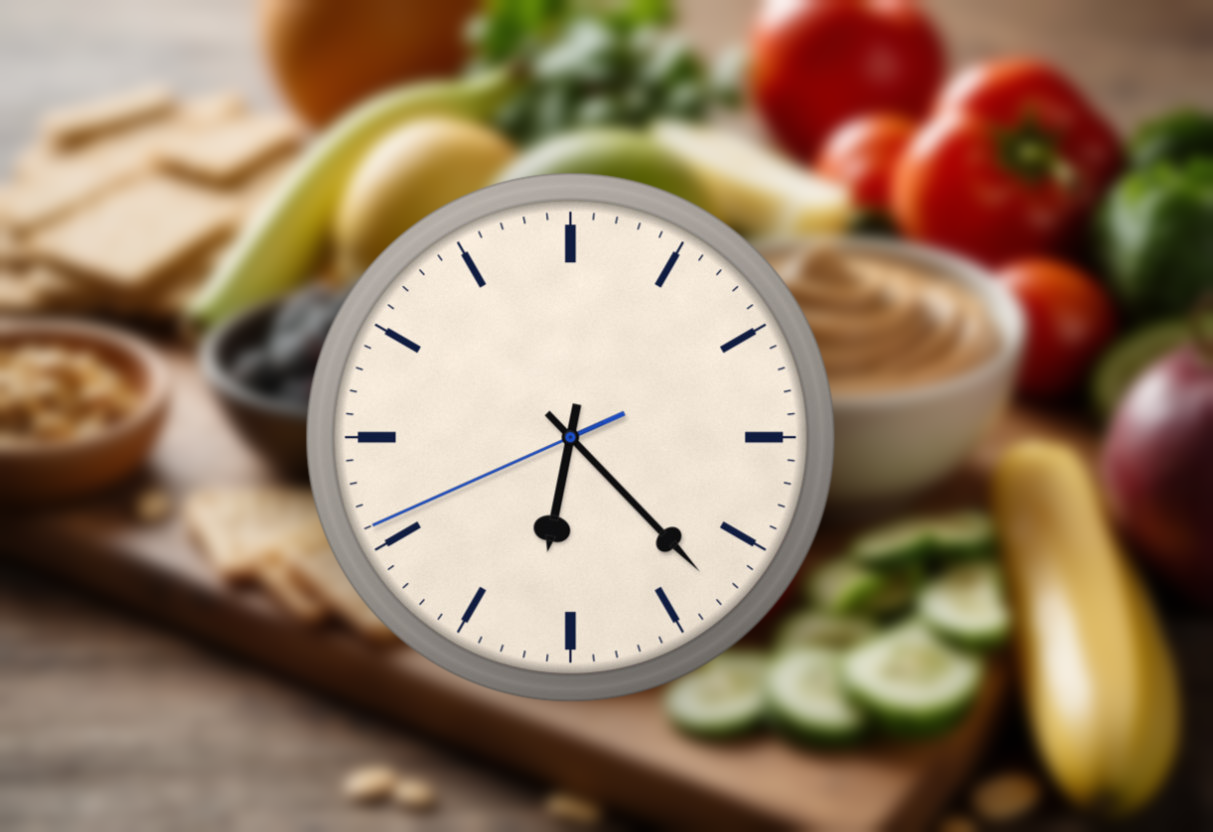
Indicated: 6 h 22 min 41 s
